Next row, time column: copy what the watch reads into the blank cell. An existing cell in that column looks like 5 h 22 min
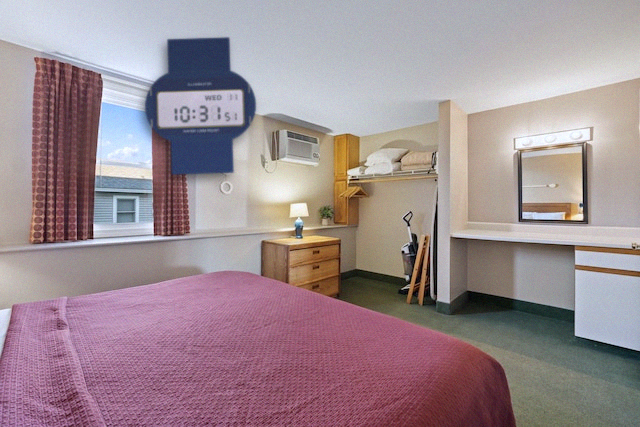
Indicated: 10 h 31 min
